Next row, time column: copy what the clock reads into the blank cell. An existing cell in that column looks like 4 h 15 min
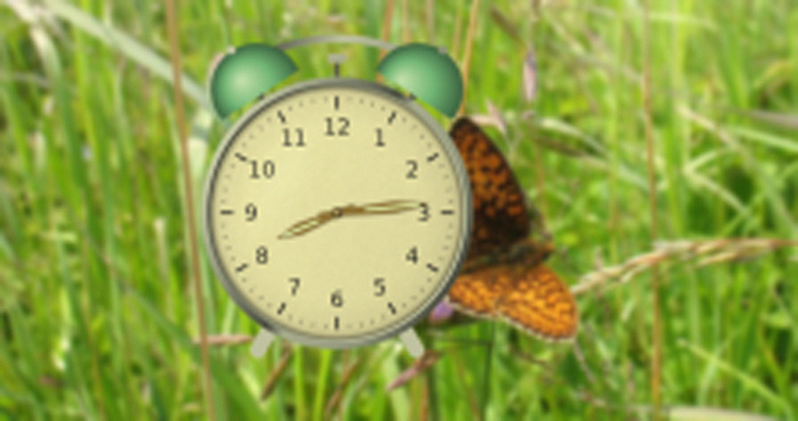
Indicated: 8 h 14 min
